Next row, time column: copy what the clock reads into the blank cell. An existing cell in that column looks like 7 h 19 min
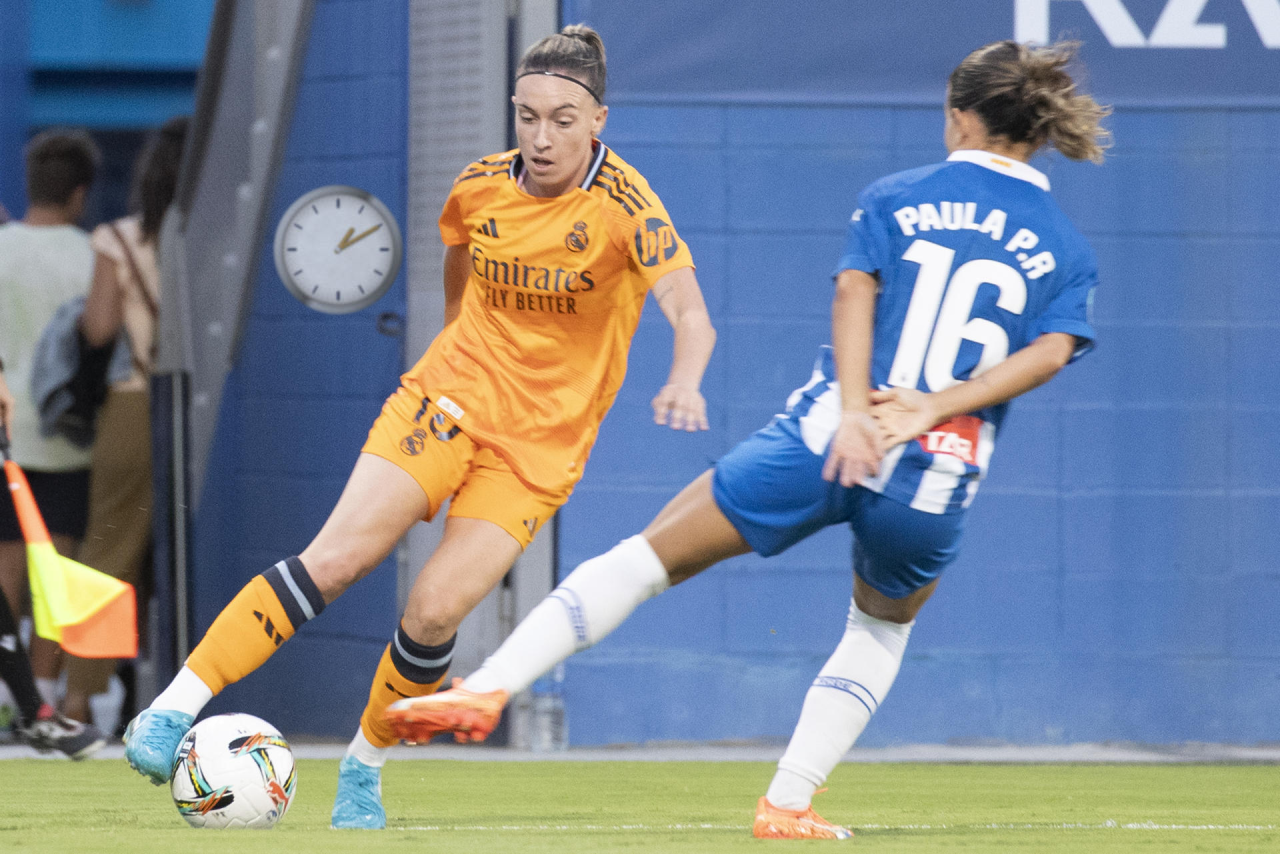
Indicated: 1 h 10 min
